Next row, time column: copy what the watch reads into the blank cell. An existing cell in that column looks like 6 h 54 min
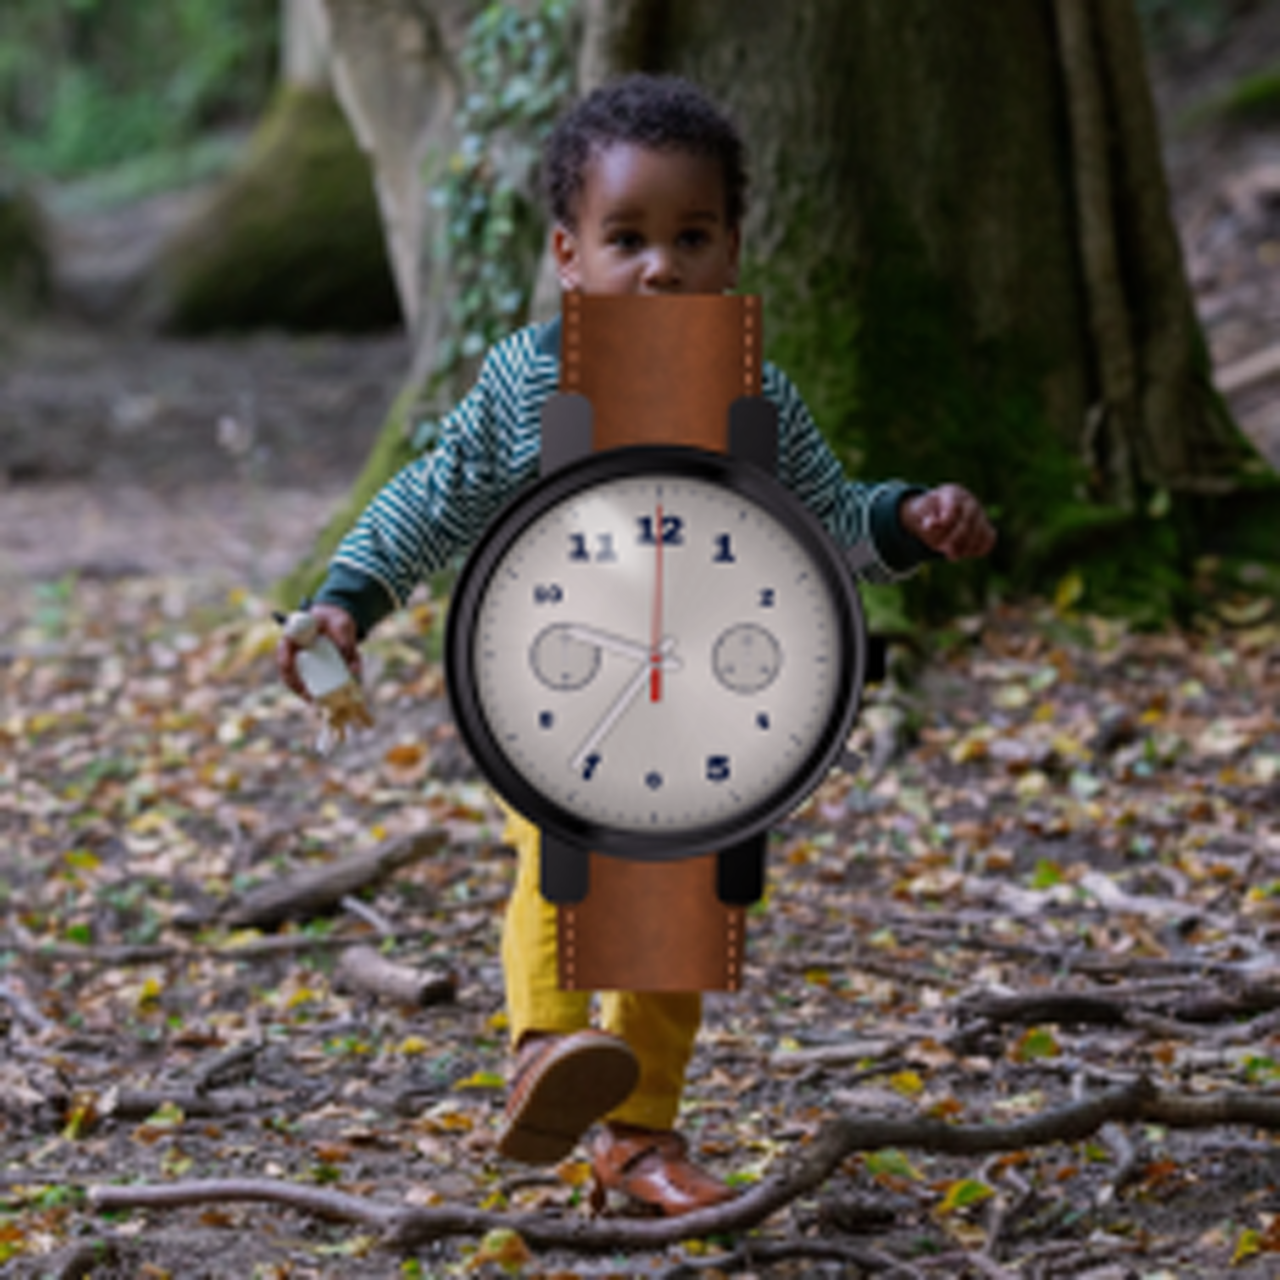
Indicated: 9 h 36 min
